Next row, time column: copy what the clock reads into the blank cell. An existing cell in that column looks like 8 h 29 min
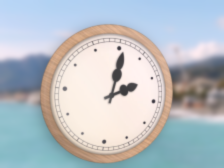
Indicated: 2 h 01 min
